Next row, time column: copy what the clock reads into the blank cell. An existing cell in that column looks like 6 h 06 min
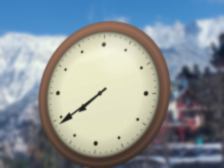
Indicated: 7 h 39 min
